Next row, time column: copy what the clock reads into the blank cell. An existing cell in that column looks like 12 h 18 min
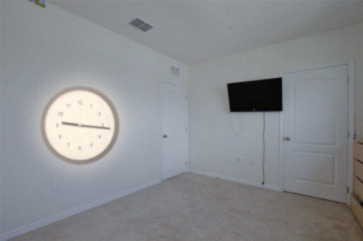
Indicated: 9 h 16 min
